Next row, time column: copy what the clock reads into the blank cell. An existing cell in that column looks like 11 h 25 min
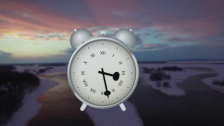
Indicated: 3 h 28 min
